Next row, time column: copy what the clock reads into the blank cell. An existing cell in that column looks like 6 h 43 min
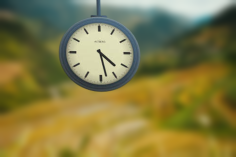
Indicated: 4 h 28 min
